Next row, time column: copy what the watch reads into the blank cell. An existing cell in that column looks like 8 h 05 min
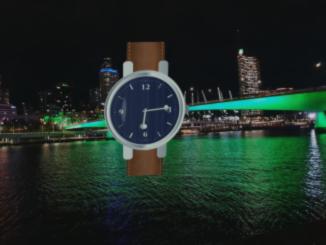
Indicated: 6 h 14 min
